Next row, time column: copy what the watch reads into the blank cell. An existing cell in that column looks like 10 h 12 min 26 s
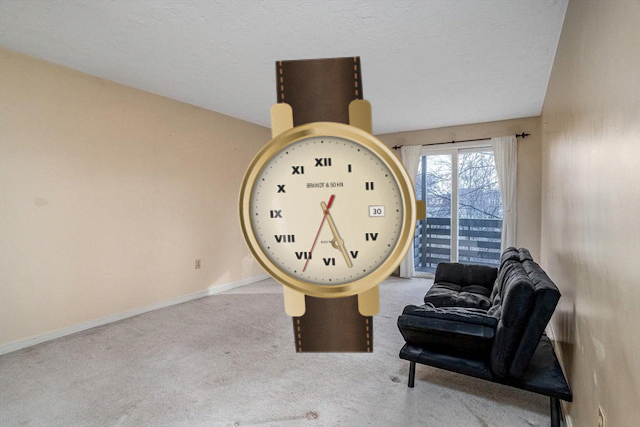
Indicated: 5 h 26 min 34 s
